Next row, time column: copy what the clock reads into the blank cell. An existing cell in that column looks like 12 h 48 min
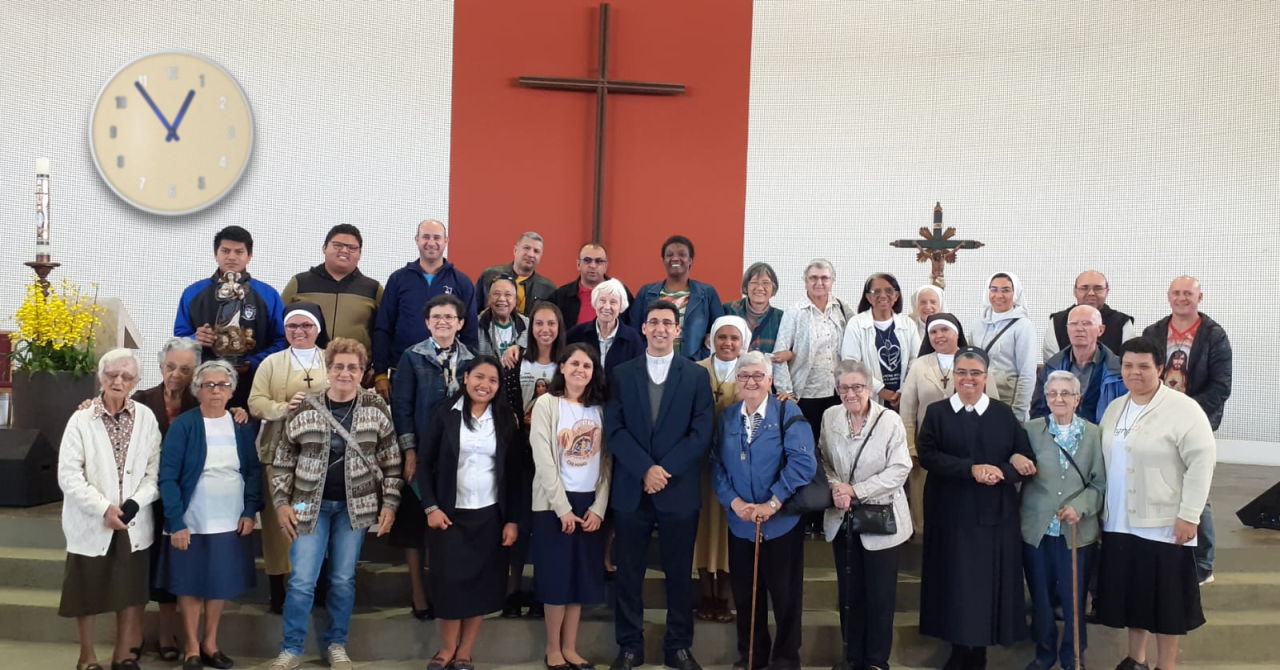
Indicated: 12 h 54 min
